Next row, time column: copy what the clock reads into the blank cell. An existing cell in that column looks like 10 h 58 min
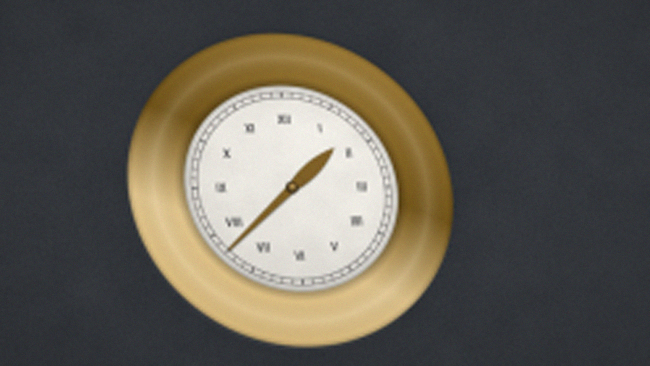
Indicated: 1 h 38 min
